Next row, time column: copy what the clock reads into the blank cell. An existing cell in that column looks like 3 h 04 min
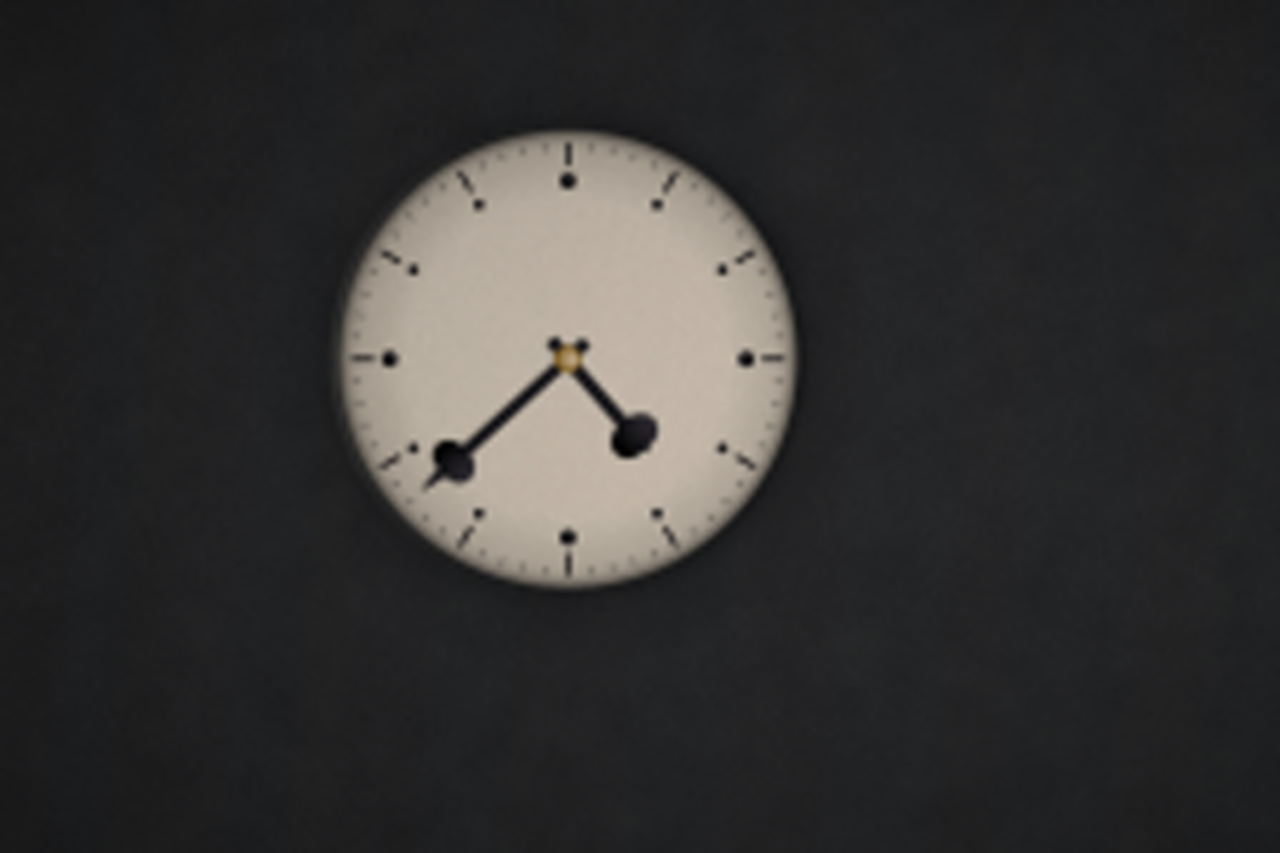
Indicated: 4 h 38 min
